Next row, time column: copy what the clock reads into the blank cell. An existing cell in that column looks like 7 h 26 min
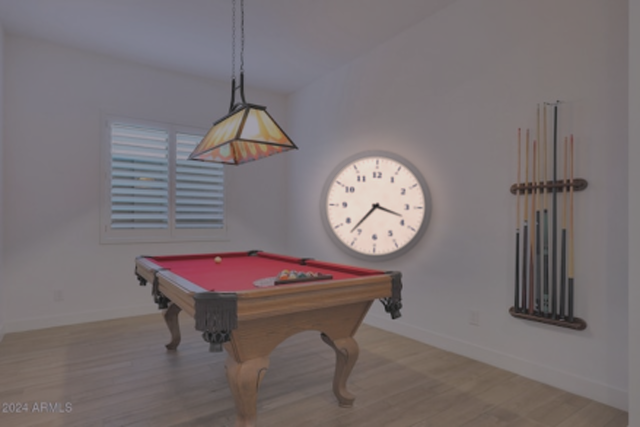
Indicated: 3 h 37 min
